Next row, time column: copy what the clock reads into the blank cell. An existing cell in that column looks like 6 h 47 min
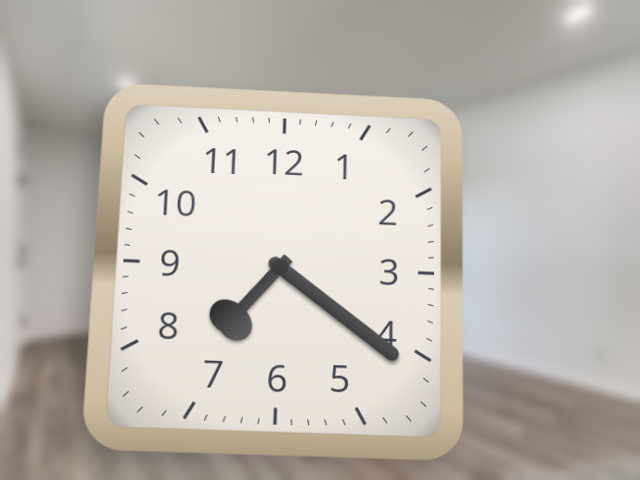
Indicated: 7 h 21 min
